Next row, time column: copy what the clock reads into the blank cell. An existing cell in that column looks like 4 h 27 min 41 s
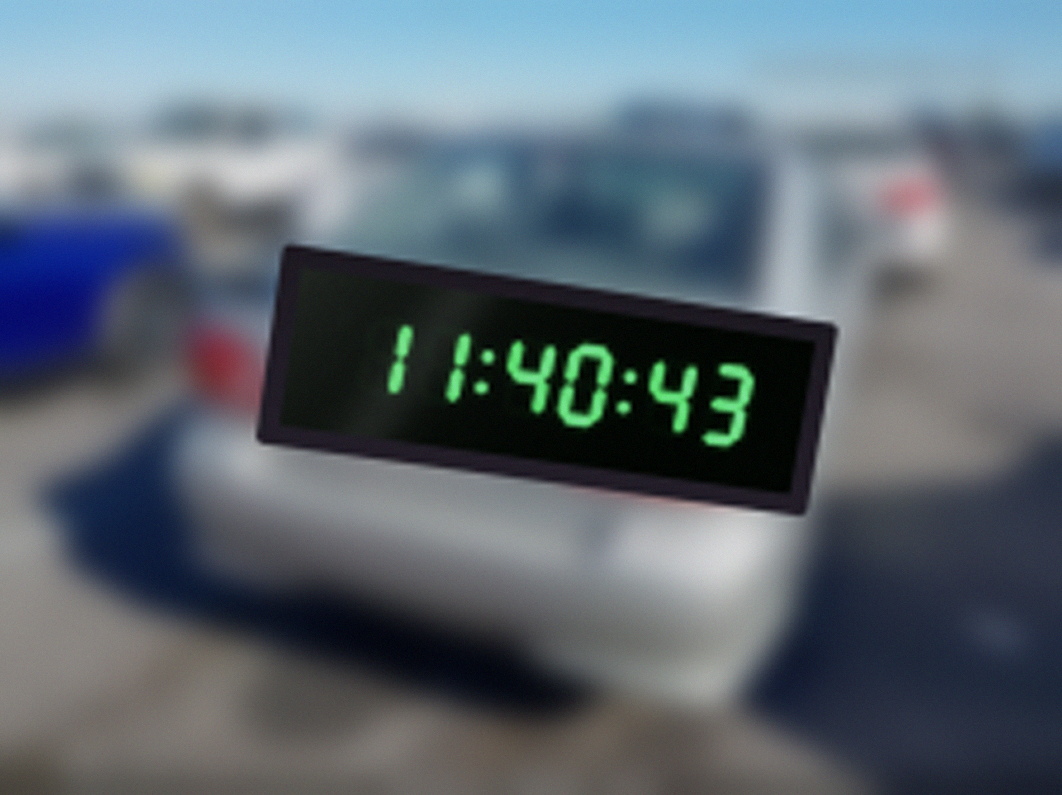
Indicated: 11 h 40 min 43 s
